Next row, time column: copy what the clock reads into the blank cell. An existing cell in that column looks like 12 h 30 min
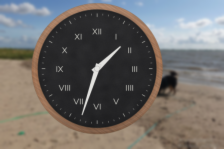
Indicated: 1 h 33 min
